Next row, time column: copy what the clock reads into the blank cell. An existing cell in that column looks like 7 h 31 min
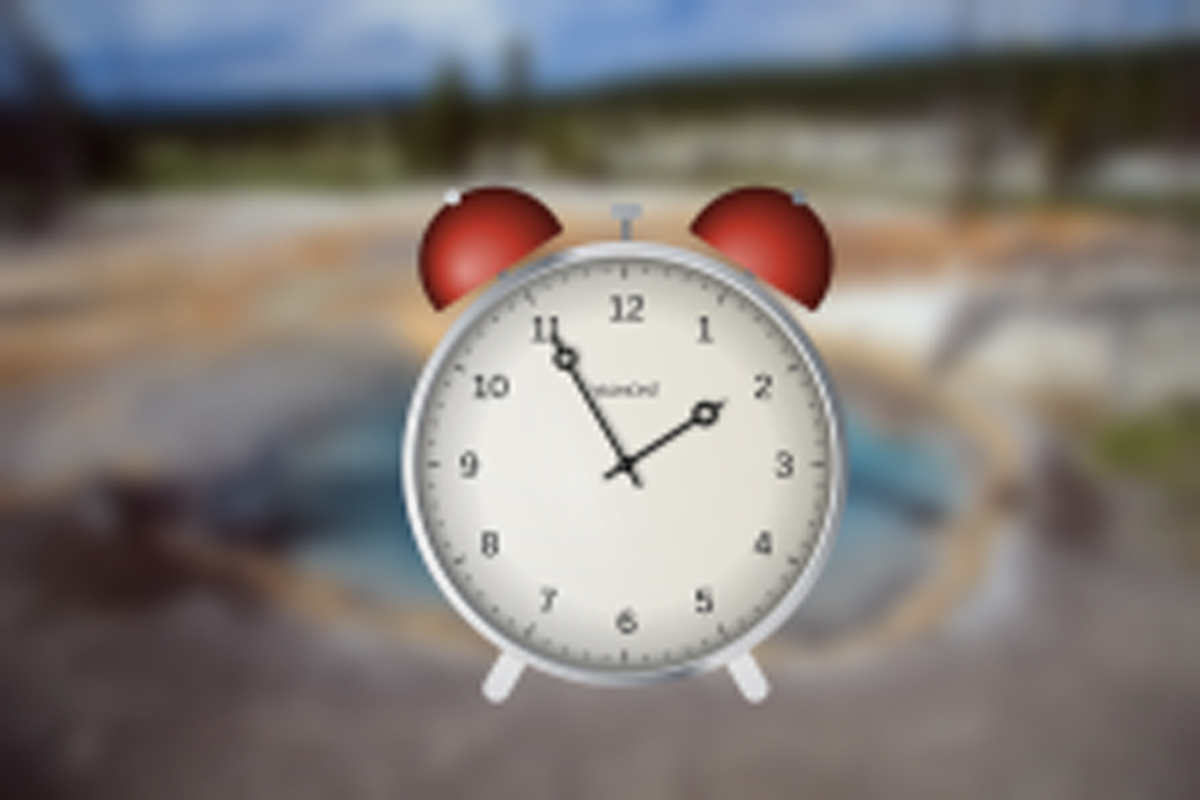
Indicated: 1 h 55 min
